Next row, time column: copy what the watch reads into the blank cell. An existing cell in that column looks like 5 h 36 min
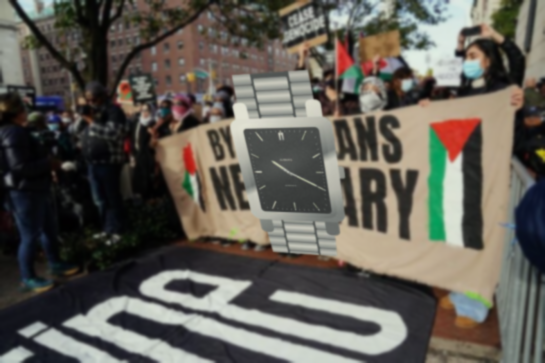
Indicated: 10 h 20 min
